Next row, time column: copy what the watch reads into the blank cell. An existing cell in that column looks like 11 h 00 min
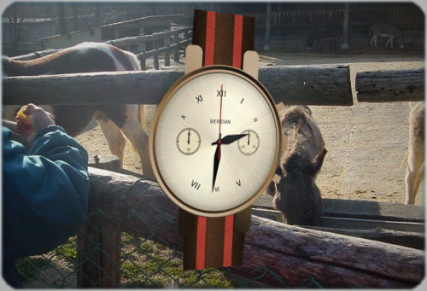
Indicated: 2 h 31 min
